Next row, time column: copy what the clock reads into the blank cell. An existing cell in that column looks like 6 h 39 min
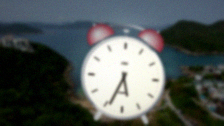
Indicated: 5 h 34 min
